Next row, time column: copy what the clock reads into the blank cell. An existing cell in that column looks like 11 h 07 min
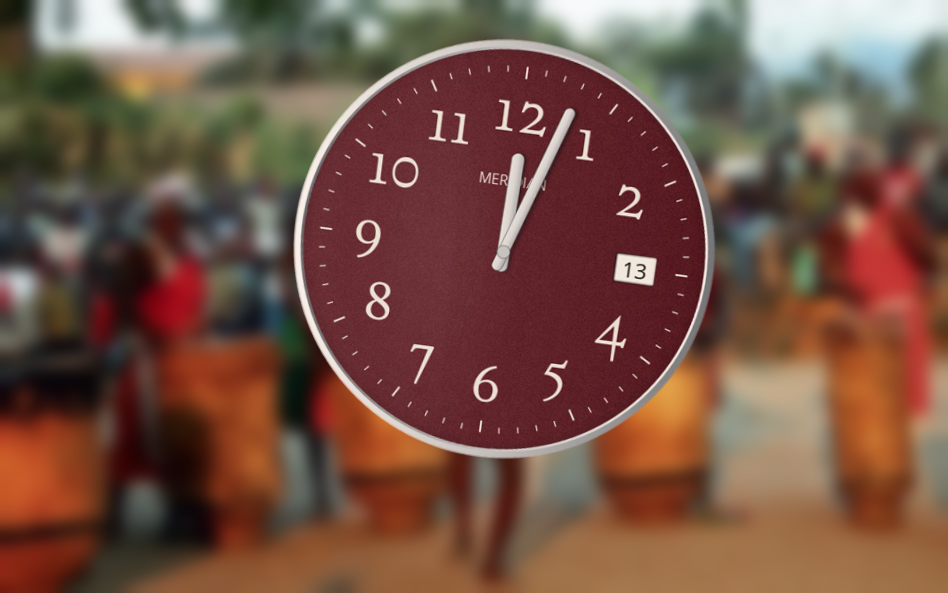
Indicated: 12 h 03 min
